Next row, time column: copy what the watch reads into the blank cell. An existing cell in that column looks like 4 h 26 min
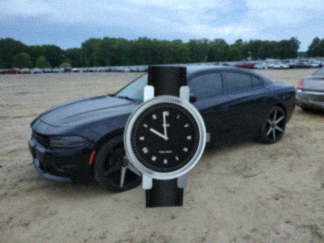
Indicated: 9 h 59 min
